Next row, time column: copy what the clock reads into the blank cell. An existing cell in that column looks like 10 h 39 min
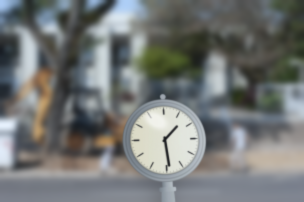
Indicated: 1 h 29 min
